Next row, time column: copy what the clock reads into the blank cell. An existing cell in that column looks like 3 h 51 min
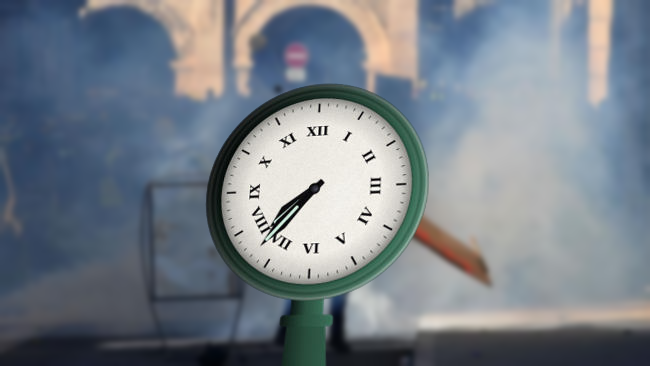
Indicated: 7 h 37 min
